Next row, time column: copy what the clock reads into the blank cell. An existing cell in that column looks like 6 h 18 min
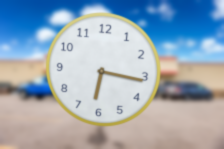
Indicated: 6 h 16 min
